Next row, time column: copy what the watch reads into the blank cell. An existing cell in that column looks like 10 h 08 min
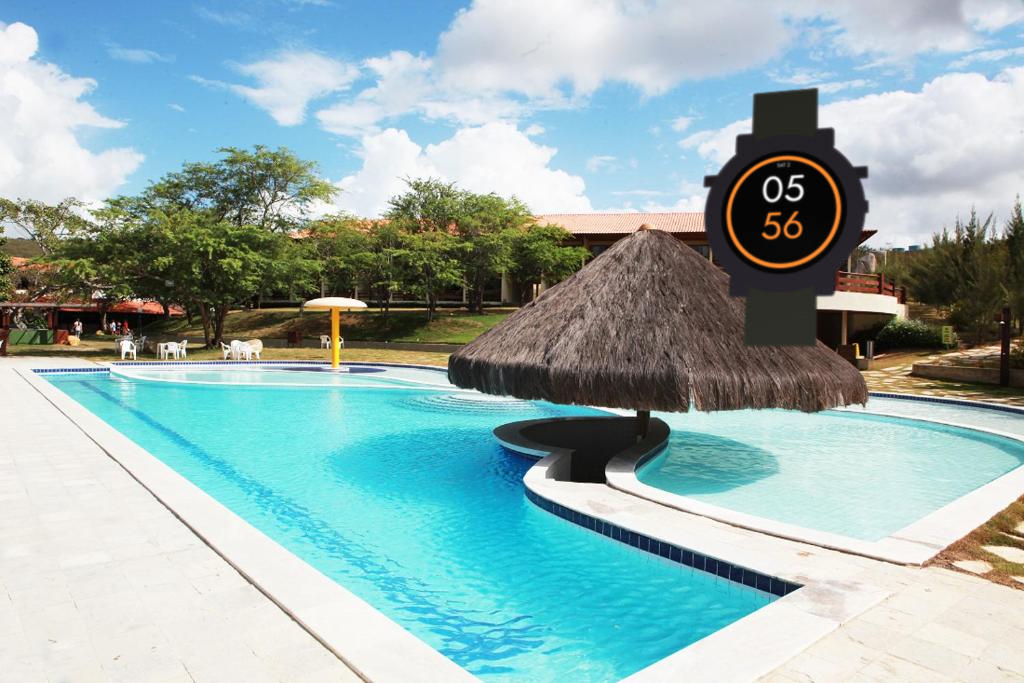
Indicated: 5 h 56 min
